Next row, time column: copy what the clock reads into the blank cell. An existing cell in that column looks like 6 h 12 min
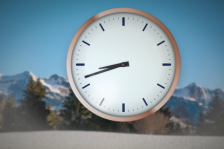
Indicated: 8 h 42 min
